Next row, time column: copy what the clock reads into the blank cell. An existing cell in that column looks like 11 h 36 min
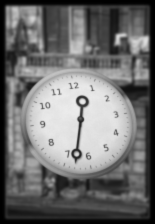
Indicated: 12 h 33 min
